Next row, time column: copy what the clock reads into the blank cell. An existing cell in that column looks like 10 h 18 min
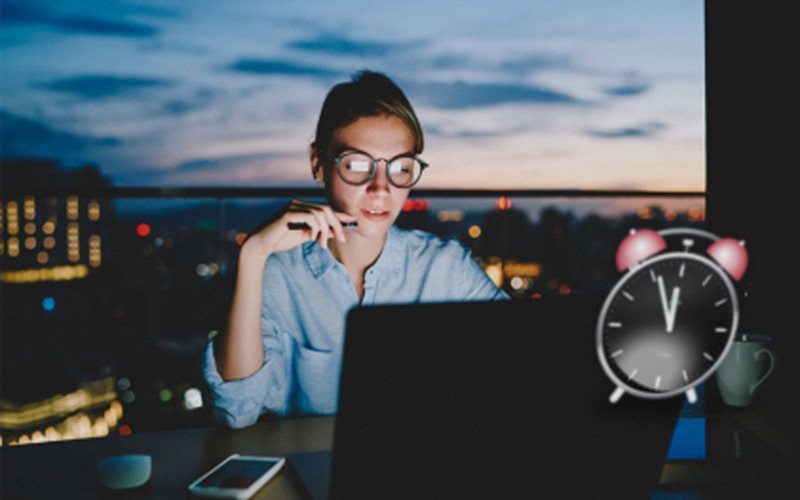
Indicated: 11 h 56 min
